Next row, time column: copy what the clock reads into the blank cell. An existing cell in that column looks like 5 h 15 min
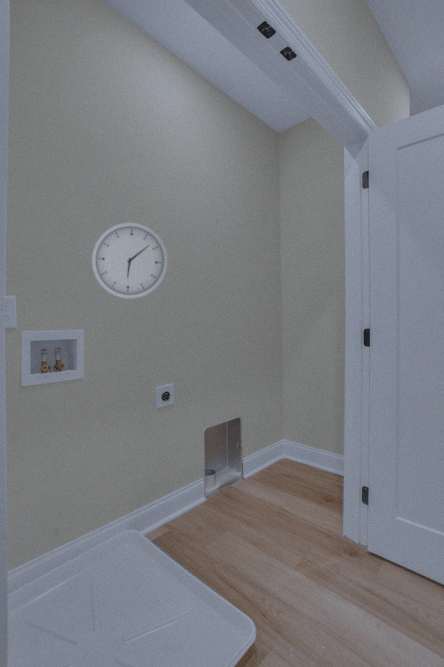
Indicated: 6 h 08 min
